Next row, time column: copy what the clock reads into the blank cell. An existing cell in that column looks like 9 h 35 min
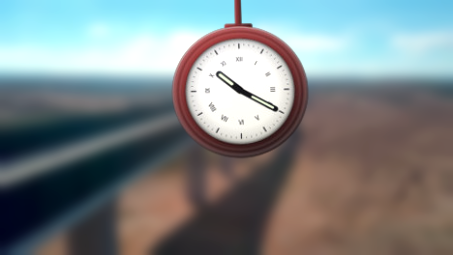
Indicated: 10 h 20 min
